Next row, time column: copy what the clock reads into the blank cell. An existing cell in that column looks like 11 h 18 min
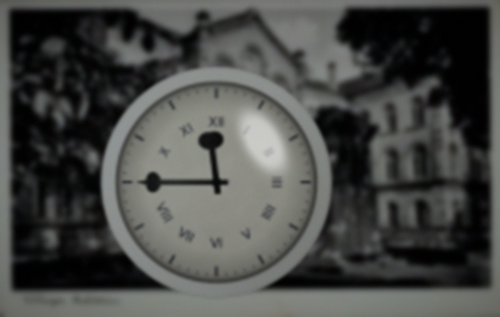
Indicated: 11 h 45 min
